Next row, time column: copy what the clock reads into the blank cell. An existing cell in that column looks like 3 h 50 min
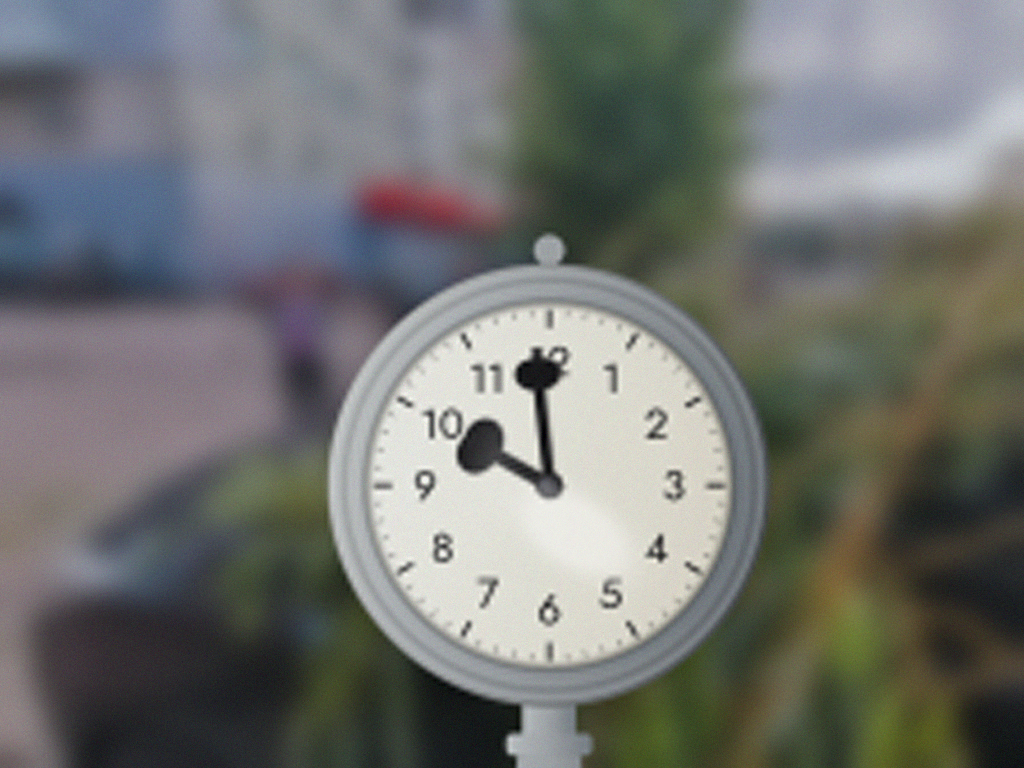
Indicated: 9 h 59 min
